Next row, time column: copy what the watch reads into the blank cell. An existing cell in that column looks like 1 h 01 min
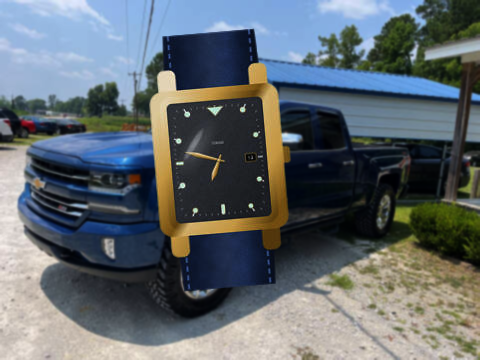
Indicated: 6 h 48 min
